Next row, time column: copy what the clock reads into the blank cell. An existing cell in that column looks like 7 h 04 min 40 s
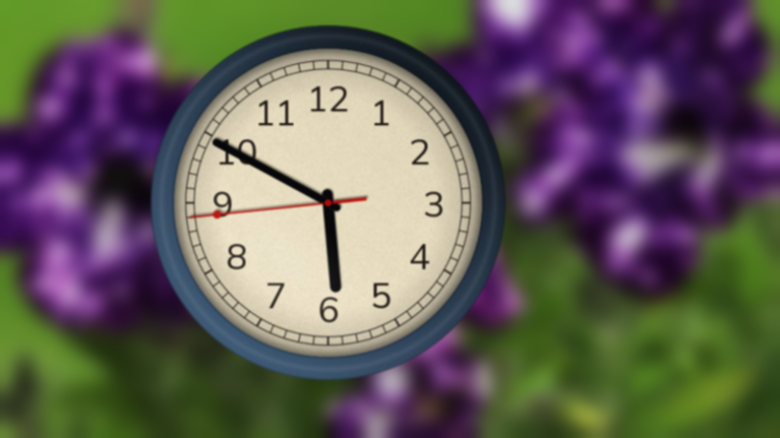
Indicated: 5 h 49 min 44 s
